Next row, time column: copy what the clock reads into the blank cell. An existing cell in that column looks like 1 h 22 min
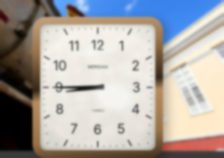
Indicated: 8 h 45 min
